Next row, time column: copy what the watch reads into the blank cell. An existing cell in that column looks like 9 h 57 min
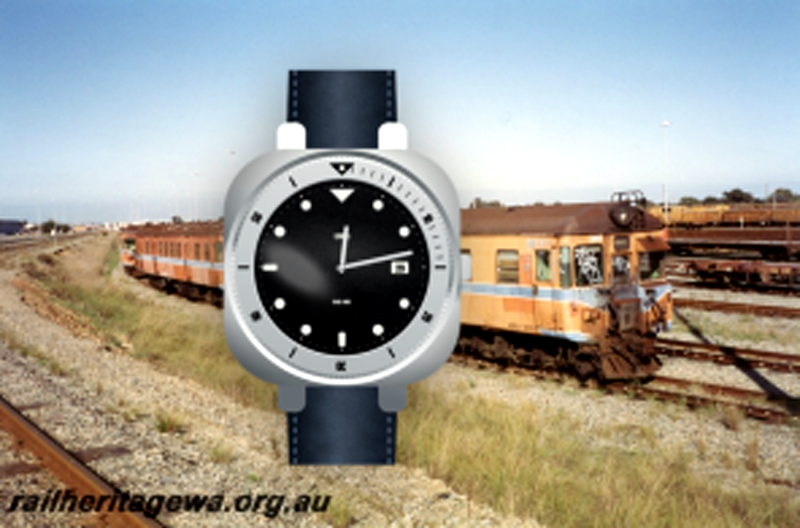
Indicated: 12 h 13 min
